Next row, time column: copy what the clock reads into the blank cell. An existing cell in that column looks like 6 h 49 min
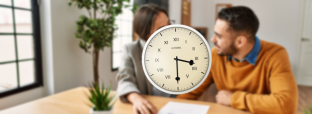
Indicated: 3 h 30 min
